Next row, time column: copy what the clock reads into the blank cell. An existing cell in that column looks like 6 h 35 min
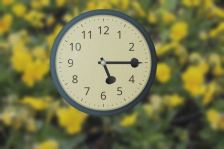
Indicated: 5 h 15 min
